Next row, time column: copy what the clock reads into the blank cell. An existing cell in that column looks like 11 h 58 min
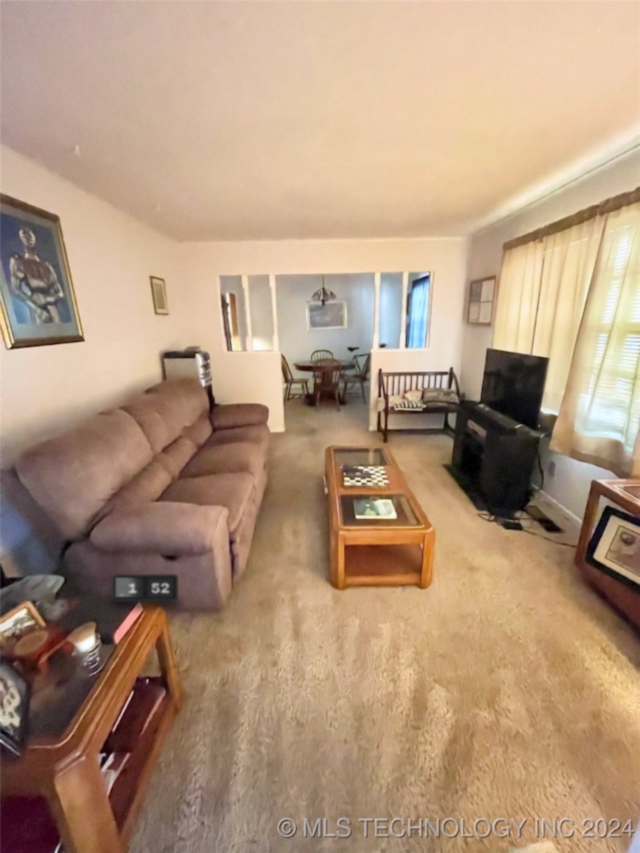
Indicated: 1 h 52 min
